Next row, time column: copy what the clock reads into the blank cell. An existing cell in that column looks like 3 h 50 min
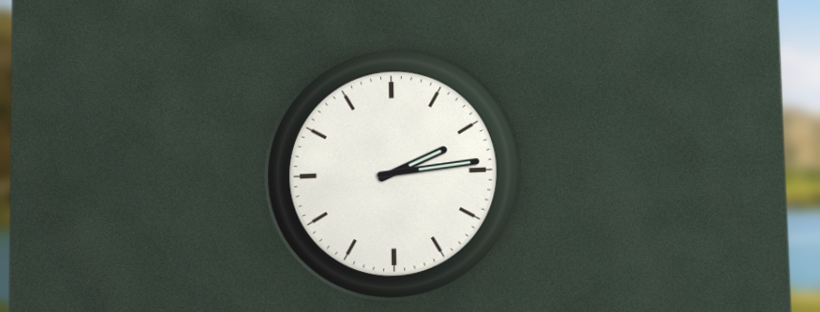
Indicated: 2 h 14 min
